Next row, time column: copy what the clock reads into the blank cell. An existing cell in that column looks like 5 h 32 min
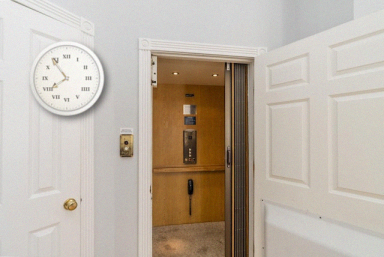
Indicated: 7 h 54 min
